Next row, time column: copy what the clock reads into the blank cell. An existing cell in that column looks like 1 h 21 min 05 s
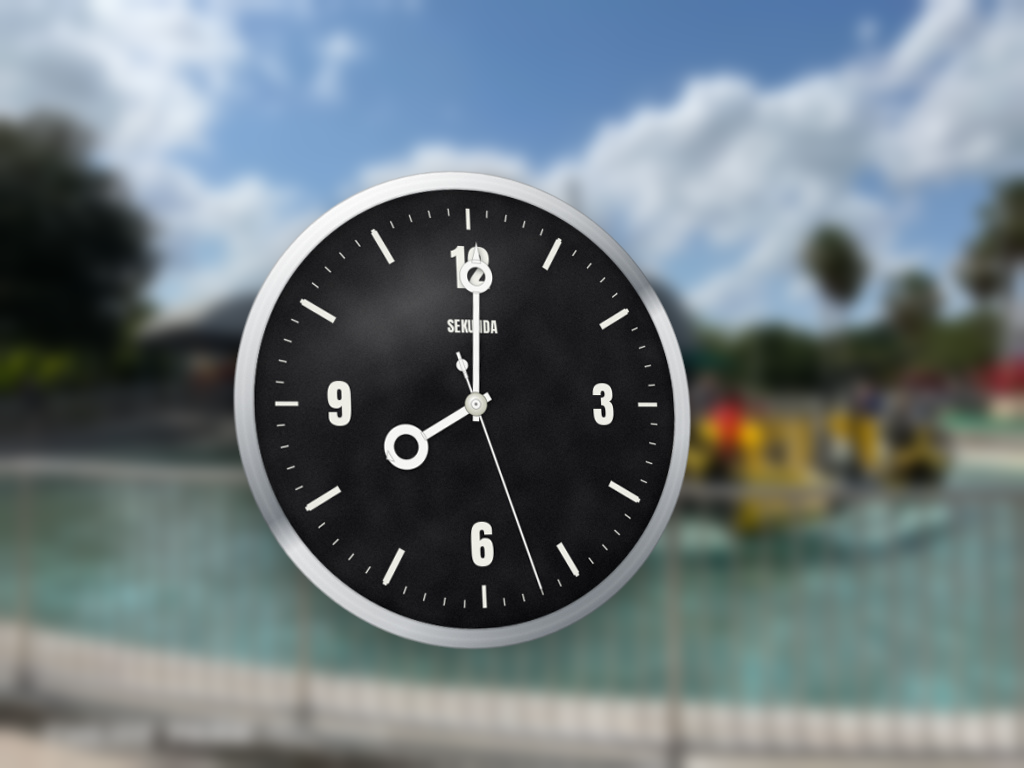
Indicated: 8 h 00 min 27 s
